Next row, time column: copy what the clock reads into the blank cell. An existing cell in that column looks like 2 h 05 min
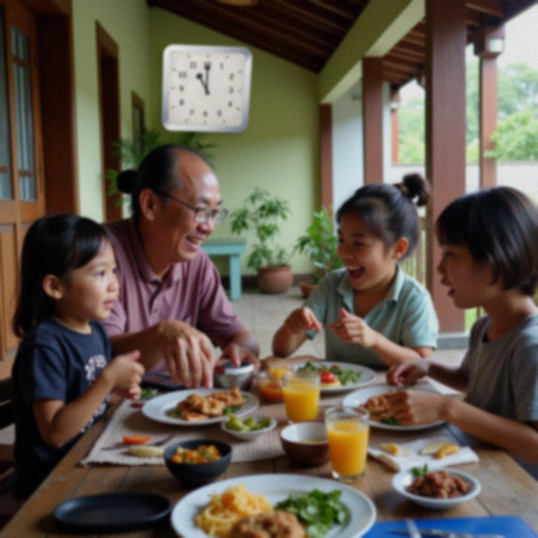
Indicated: 11 h 00 min
